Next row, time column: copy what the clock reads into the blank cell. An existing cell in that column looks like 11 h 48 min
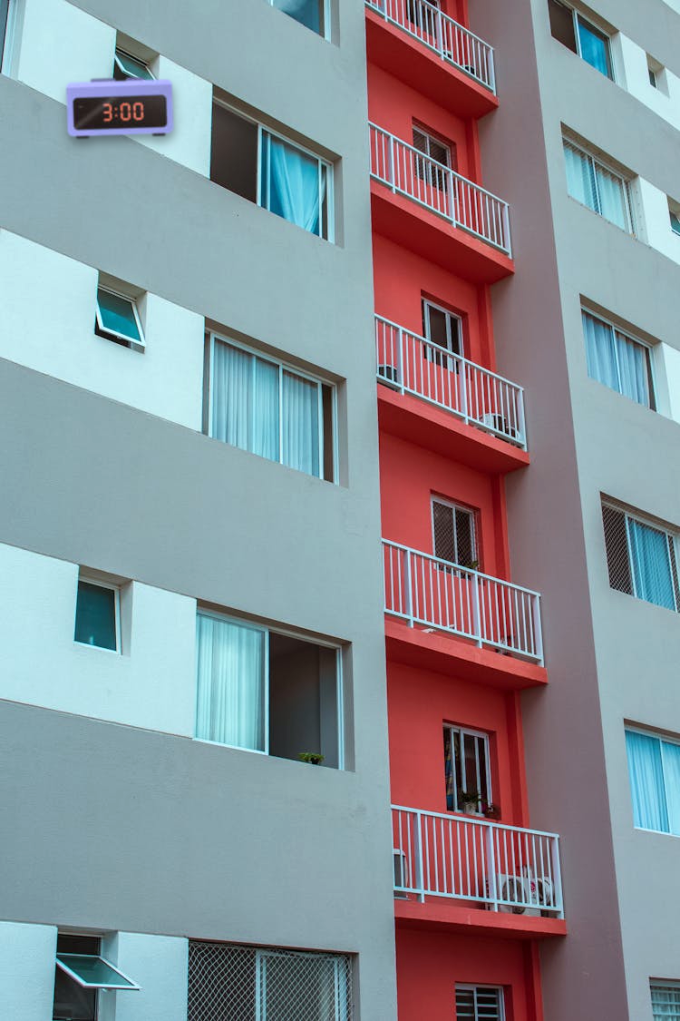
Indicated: 3 h 00 min
